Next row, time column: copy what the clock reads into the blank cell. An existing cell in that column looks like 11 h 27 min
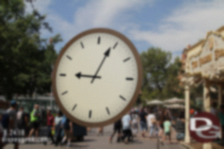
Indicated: 9 h 04 min
